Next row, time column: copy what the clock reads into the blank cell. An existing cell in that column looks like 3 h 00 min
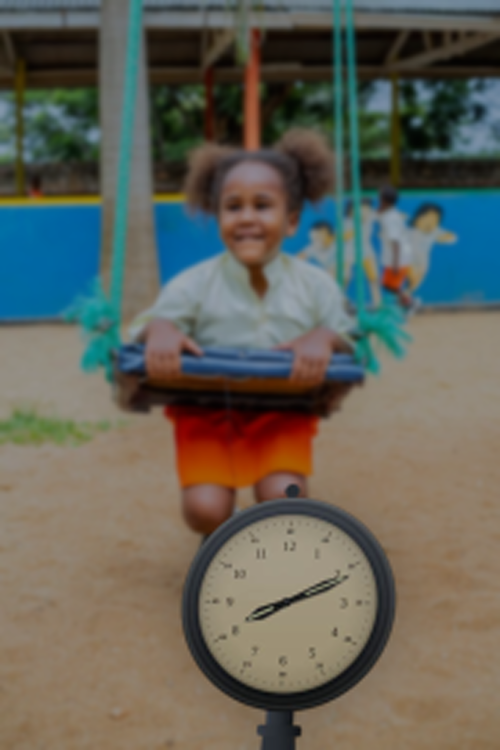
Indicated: 8 h 11 min
